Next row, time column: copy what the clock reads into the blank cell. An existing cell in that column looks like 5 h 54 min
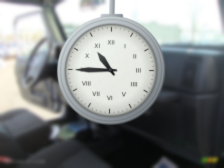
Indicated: 10 h 45 min
